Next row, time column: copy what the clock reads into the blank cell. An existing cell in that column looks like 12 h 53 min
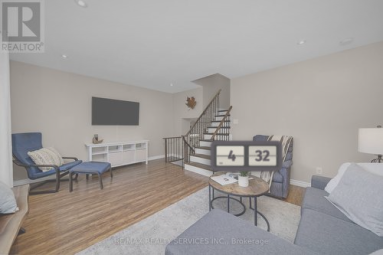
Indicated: 4 h 32 min
